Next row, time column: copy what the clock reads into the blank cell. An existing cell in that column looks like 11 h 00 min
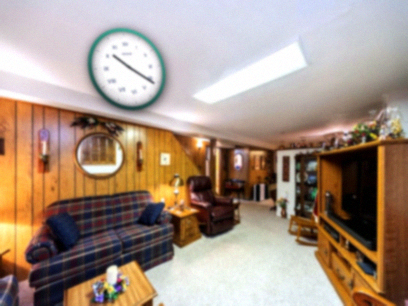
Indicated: 10 h 21 min
